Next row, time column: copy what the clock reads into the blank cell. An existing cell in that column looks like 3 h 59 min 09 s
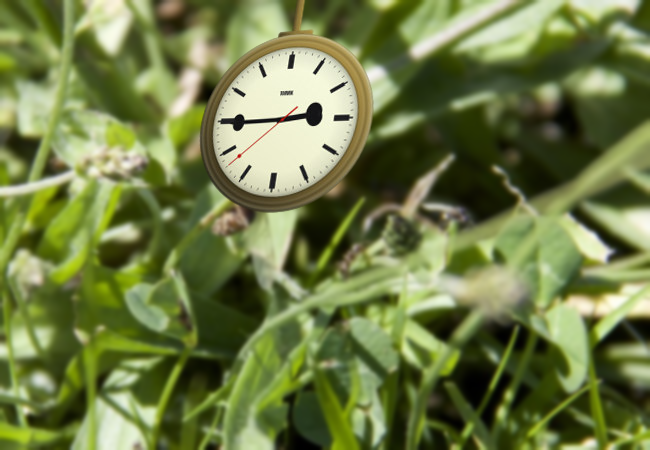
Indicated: 2 h 44 min 38 s
